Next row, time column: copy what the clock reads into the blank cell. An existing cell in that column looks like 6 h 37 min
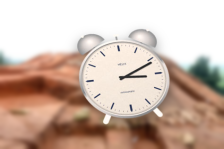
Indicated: 3 h 11 min
